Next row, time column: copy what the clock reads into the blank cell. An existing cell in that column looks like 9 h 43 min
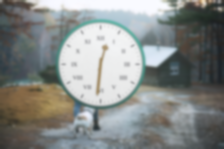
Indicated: 12 h 31 min
